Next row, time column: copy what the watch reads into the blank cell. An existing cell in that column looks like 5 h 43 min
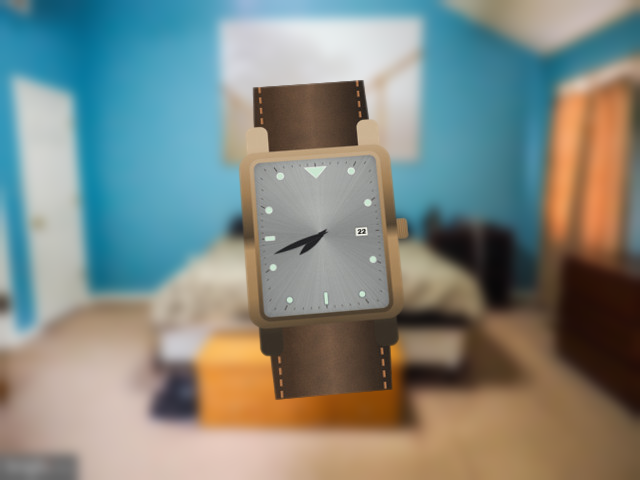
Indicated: 7 h 42 min
